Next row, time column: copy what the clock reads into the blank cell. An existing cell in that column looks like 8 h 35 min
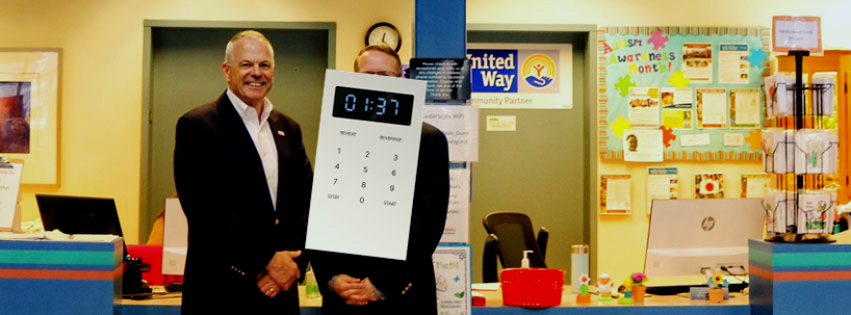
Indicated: 1 h 37 min
